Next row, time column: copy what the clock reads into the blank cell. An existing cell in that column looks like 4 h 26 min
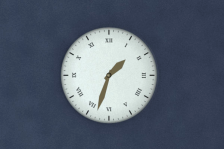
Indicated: 1 h 33 min
